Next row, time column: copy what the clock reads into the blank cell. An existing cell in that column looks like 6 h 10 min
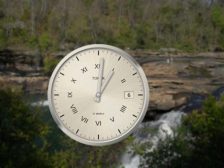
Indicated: 1 h 01 min
